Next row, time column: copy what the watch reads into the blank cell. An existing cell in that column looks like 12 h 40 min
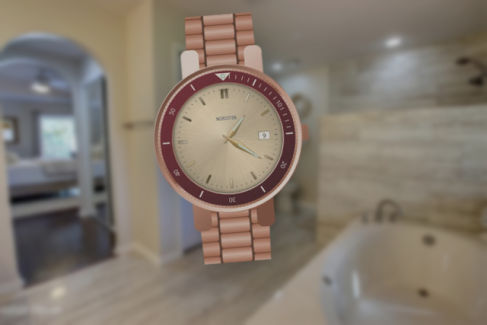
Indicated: 1 h 21 min
